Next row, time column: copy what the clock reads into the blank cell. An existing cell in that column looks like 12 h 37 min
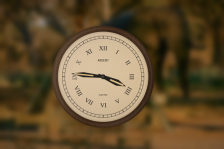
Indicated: 3 h 46 min
